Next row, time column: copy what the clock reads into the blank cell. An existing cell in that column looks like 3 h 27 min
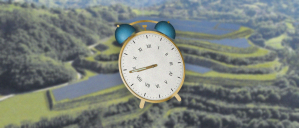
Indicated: 8 h 44 min
